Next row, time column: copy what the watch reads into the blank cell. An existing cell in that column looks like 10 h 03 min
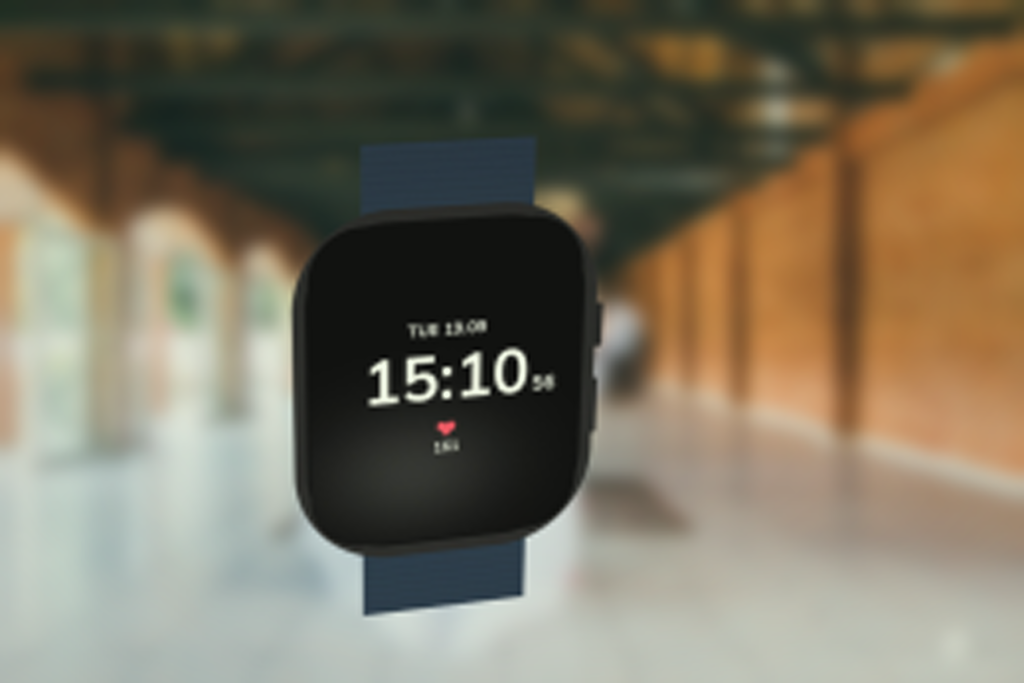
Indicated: 15 h 10 min
